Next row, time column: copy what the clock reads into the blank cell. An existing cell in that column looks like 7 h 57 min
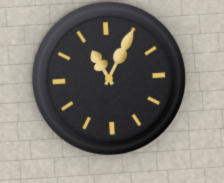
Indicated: 11 h 05 min
